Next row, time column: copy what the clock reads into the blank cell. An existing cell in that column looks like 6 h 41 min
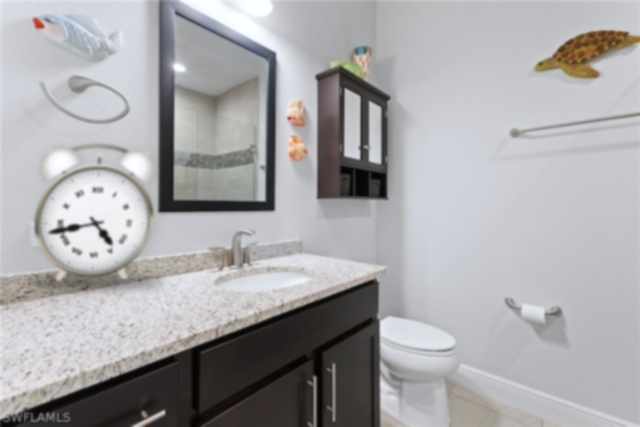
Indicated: 4 h 43 min
